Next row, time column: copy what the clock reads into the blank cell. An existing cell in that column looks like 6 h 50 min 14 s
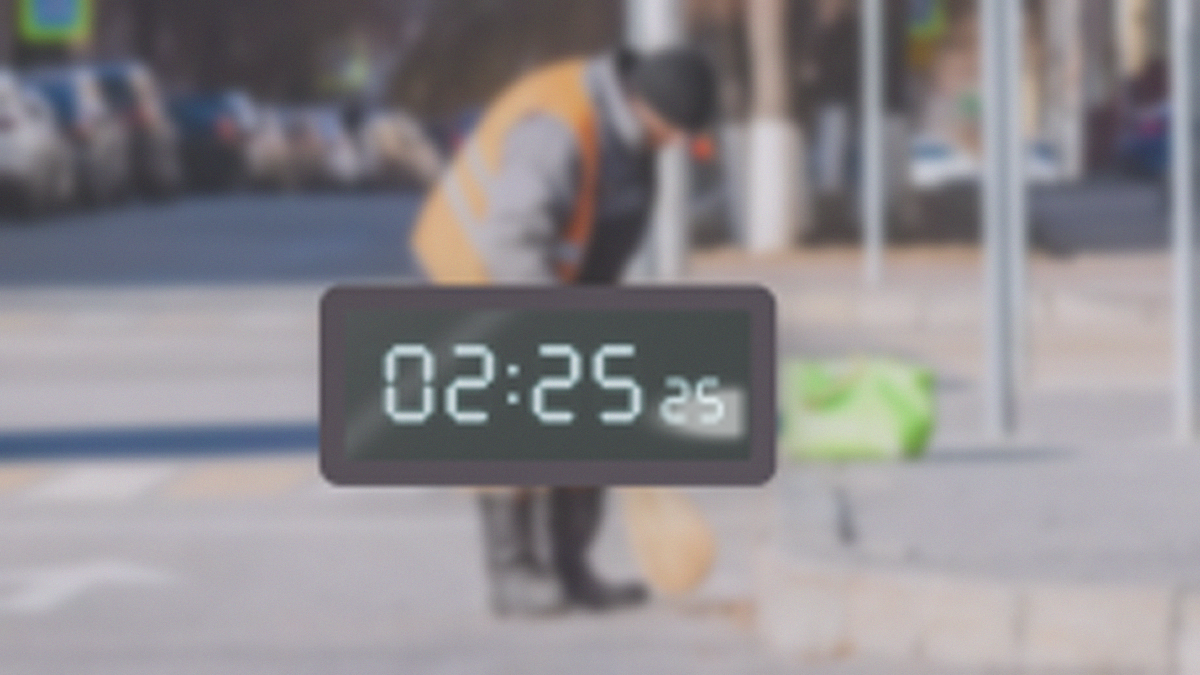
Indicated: 2 h 25 min 25 s
